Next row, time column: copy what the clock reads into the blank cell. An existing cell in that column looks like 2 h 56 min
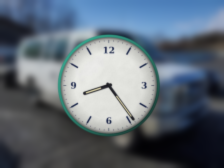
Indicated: 8 h 24 min
